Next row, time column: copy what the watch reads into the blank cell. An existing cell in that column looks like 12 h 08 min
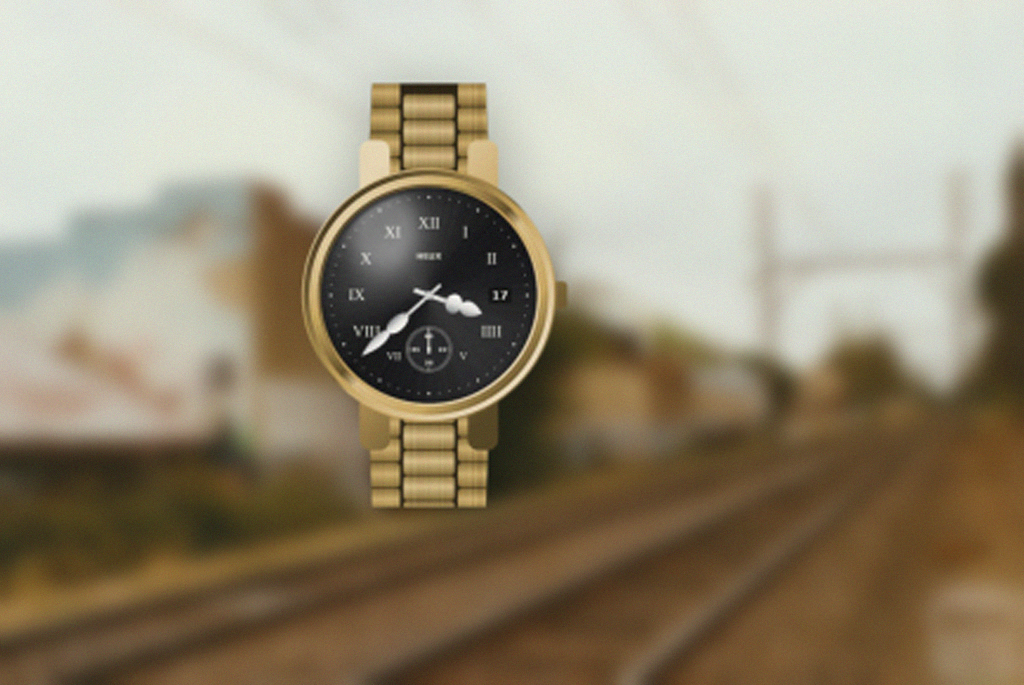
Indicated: 3 h 38 min
